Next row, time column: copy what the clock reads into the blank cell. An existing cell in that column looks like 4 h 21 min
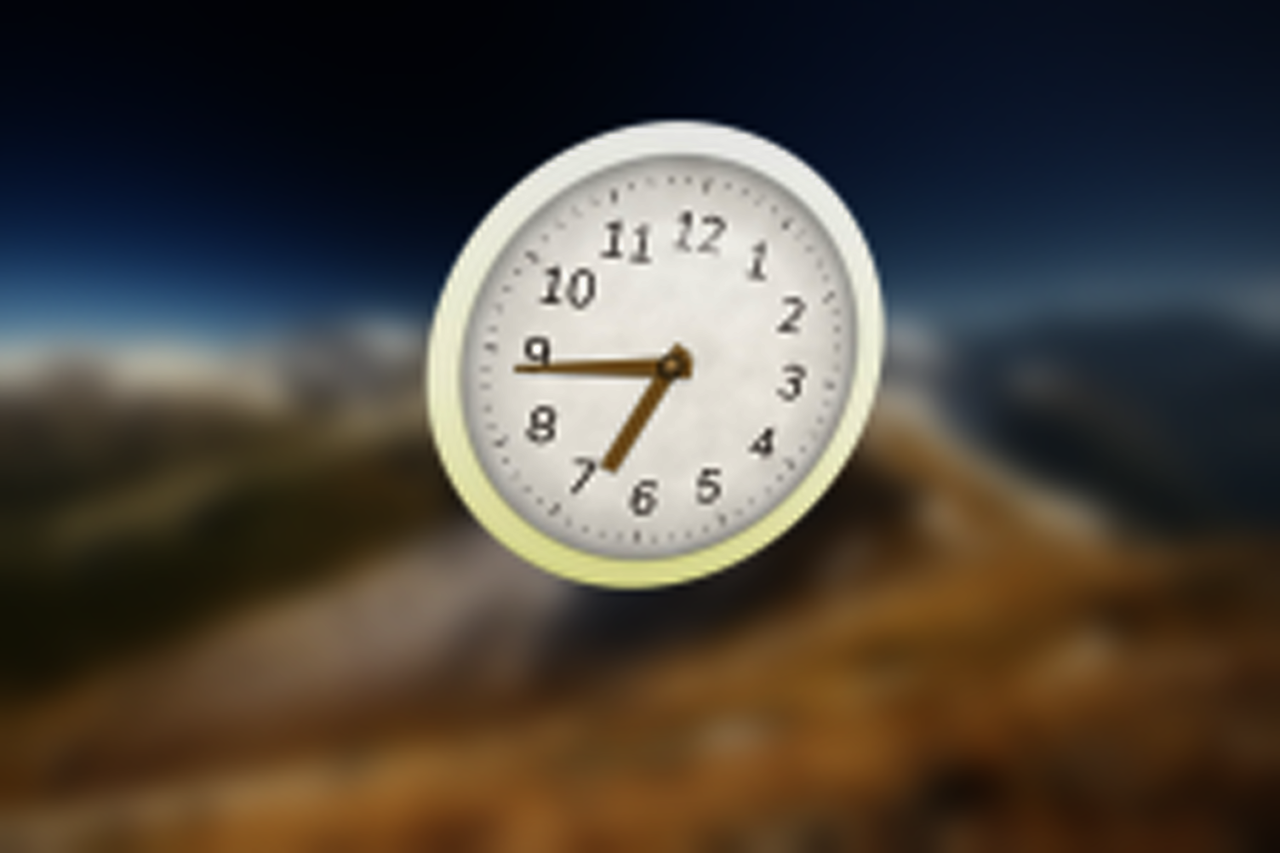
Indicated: 6 h 44 min
